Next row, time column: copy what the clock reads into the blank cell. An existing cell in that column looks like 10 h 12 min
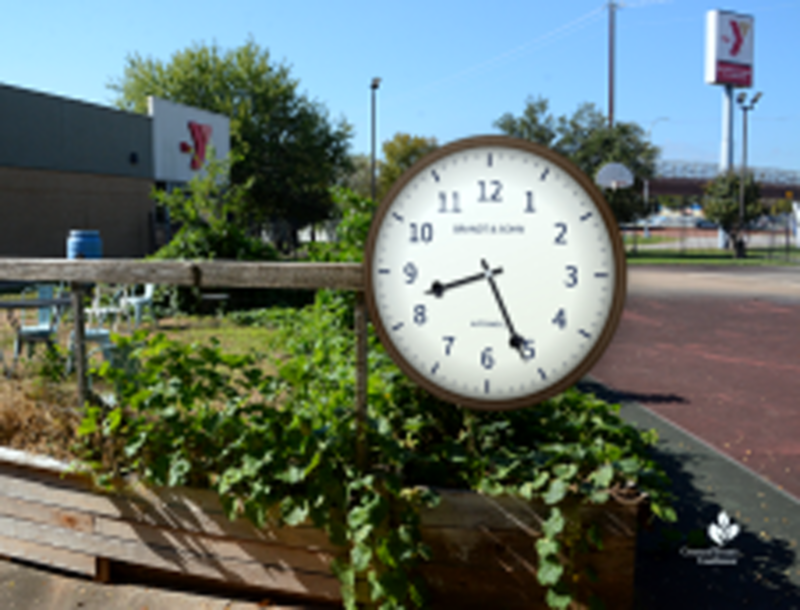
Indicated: 8 h 26 min
